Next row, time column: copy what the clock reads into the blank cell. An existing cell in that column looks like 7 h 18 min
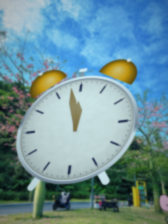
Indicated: 11 h 58 min
